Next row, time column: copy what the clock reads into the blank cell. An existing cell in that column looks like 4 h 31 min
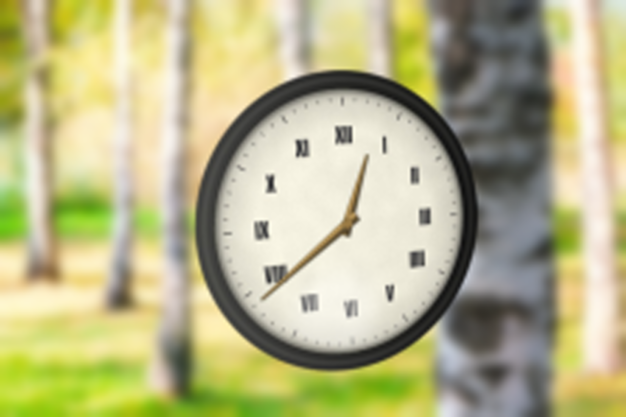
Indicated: 12 h 39 min
